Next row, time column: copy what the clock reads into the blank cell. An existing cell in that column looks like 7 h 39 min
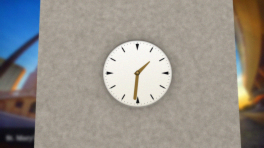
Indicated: 1 h 31 min
